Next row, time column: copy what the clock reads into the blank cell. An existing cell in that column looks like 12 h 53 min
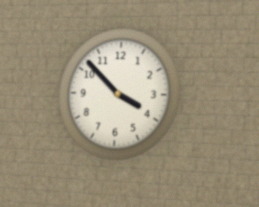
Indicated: 3 h 52 min
